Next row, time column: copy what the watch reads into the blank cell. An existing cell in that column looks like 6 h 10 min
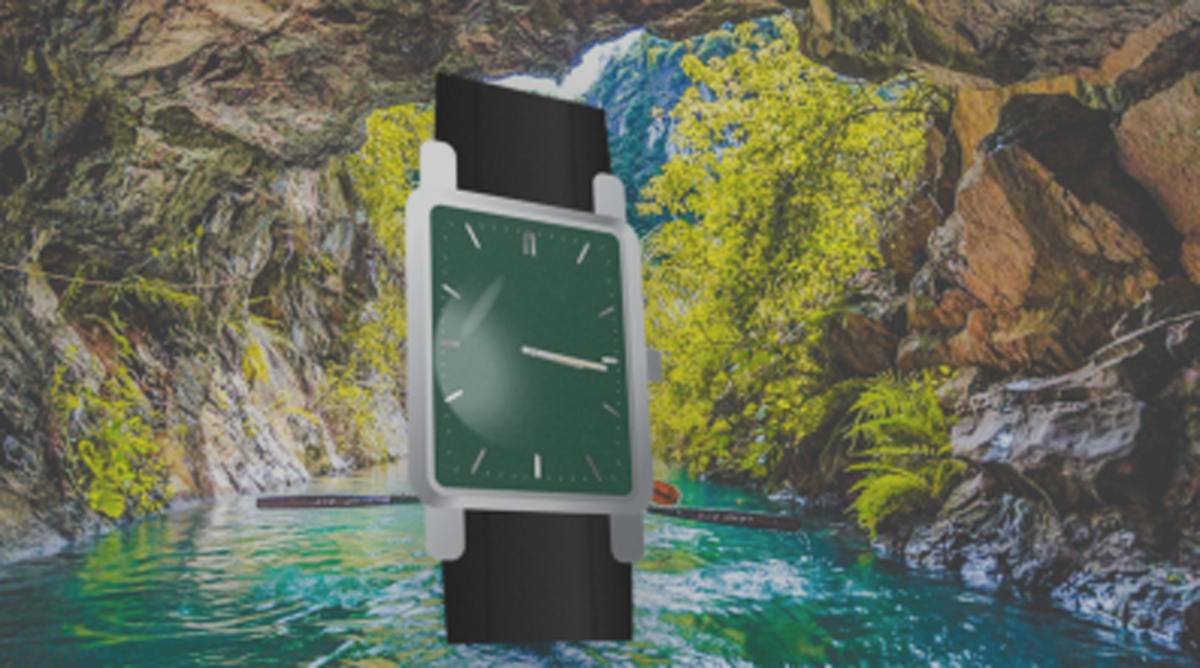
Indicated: 3 h 16 min
